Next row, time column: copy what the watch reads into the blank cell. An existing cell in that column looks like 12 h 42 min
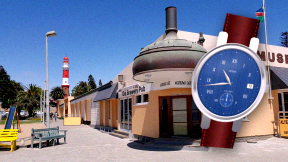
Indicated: 10 h 43 min
